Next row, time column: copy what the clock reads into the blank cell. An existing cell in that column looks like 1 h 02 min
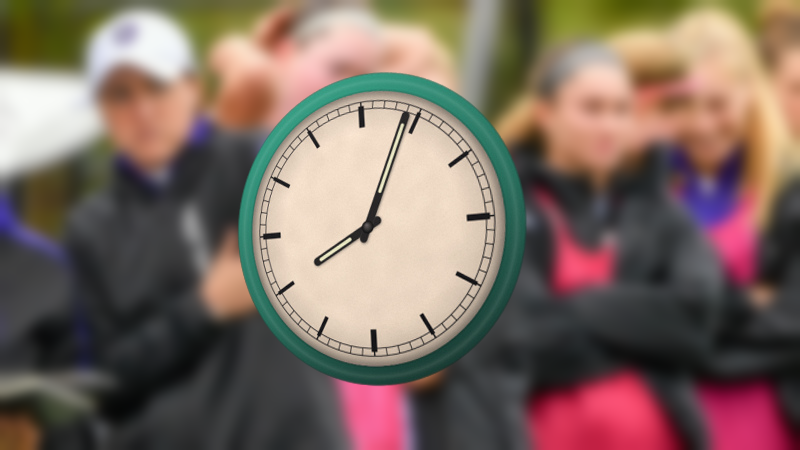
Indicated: 8 h 04 min
